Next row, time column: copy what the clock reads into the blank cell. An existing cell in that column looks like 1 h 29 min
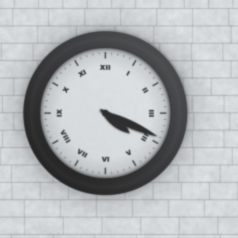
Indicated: 4 h 19 min
